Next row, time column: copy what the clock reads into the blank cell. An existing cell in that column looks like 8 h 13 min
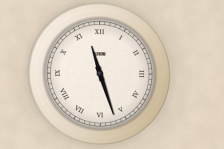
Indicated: 11 h 27 min
